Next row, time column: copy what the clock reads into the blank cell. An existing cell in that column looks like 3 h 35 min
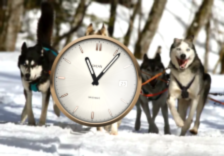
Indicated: 11 h 06 min
